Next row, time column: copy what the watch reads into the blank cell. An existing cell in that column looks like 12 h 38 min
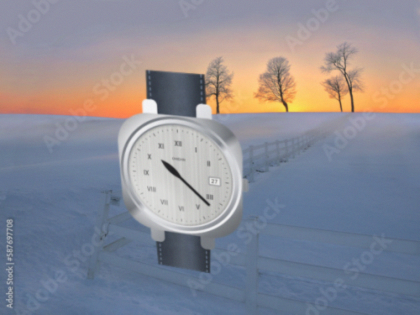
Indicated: 10 h 22 min
